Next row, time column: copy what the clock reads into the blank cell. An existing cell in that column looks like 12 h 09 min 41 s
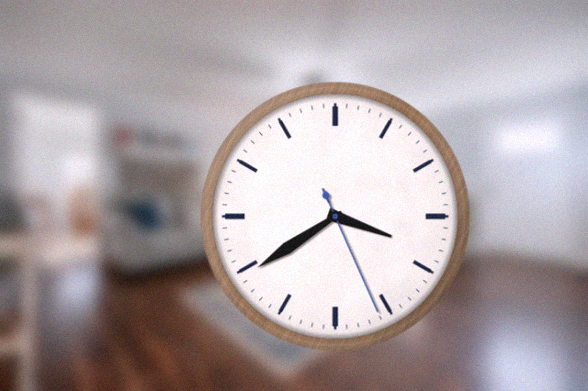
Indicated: 3 h 39 min 26 s
